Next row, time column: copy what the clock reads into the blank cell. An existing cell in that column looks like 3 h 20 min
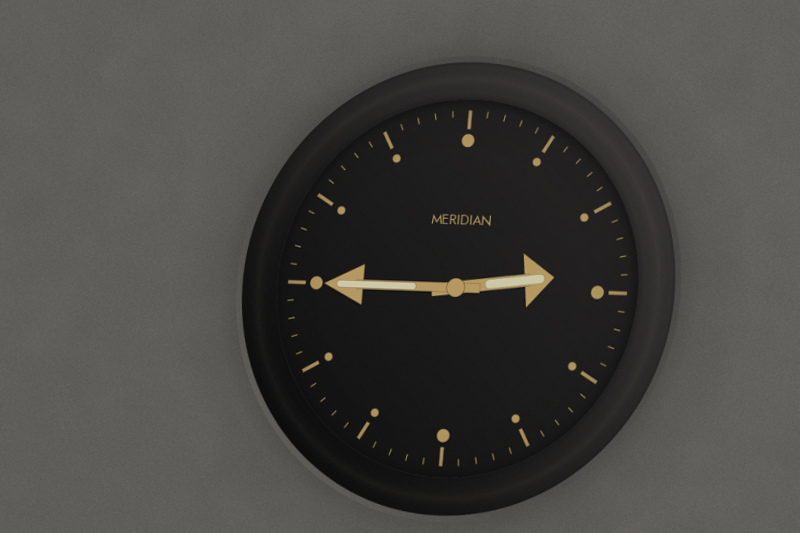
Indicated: 2 h 45 min
